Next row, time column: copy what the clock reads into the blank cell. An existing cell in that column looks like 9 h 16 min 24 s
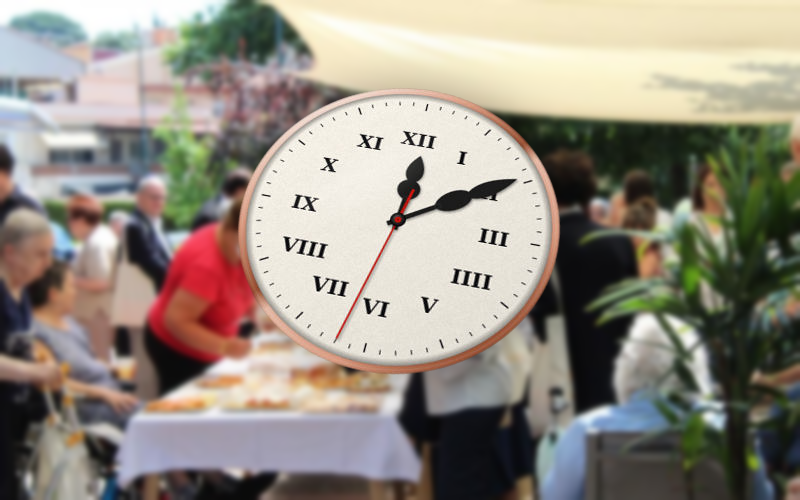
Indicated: 12 h 09 min 32 s
